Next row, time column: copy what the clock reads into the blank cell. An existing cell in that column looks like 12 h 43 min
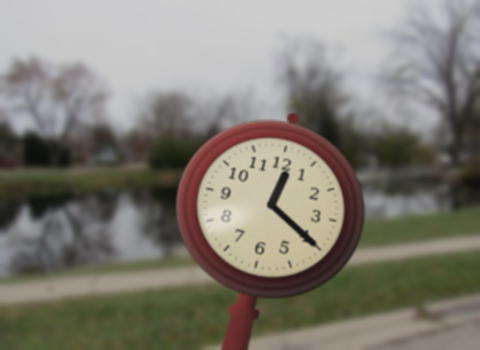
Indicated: 12 h 20 min
